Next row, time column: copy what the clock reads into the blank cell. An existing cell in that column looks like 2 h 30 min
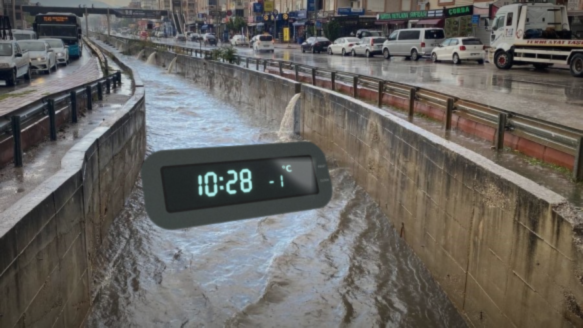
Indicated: 10 h 28 min
